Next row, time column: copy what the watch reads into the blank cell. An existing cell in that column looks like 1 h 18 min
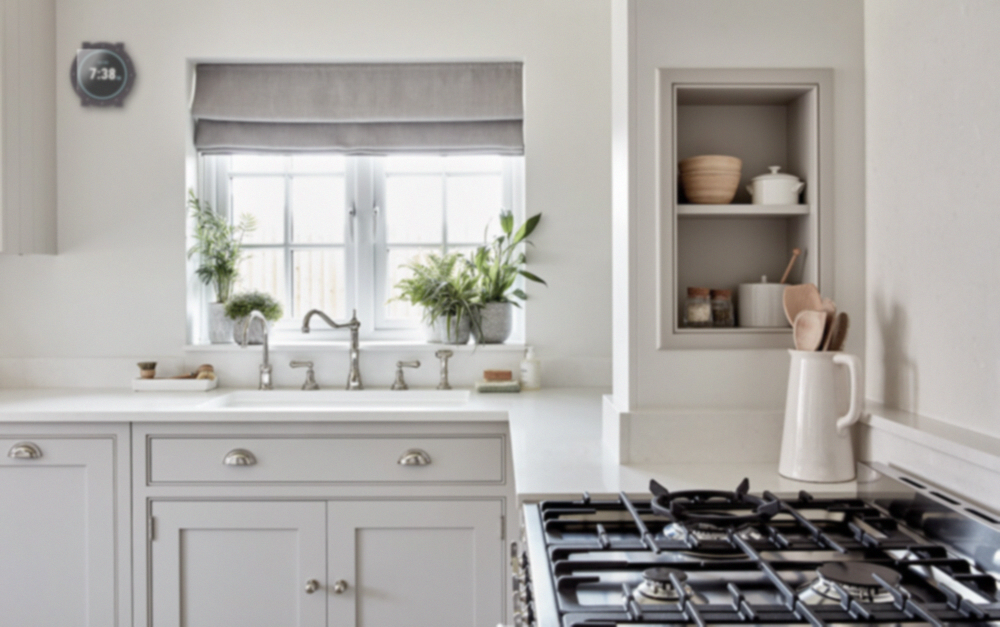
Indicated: 7 h 38 min
